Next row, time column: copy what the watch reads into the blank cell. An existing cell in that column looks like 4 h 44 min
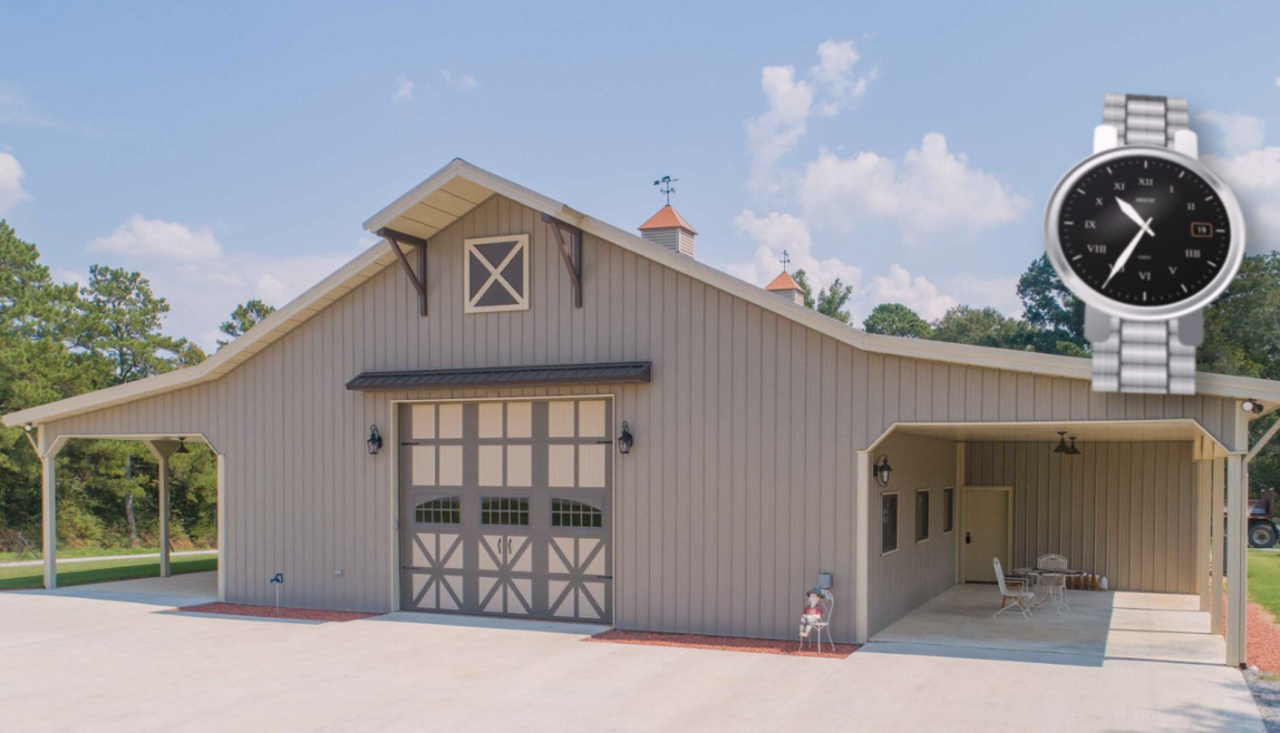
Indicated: 10 h 35 min
